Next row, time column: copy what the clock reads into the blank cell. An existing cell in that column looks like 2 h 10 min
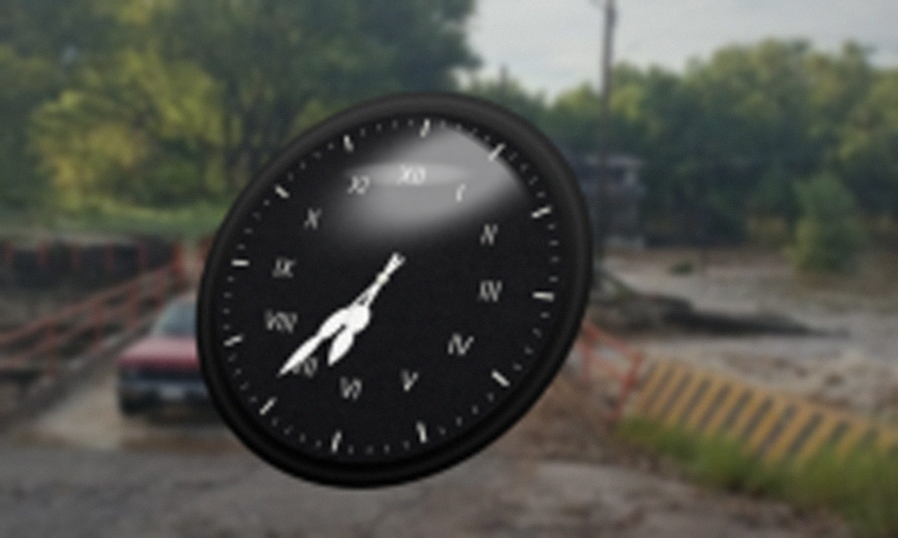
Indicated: 6 h 36 min
